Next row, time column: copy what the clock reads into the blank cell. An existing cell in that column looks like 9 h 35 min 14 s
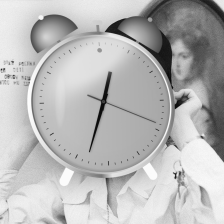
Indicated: 12 h 33 min 19 s
